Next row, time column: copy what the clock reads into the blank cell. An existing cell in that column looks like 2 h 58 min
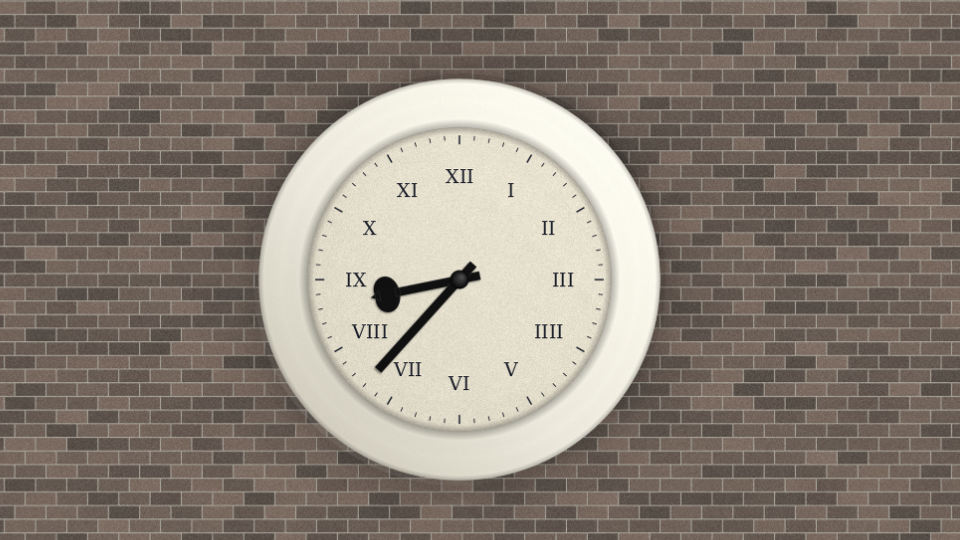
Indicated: 8 h 37 min
